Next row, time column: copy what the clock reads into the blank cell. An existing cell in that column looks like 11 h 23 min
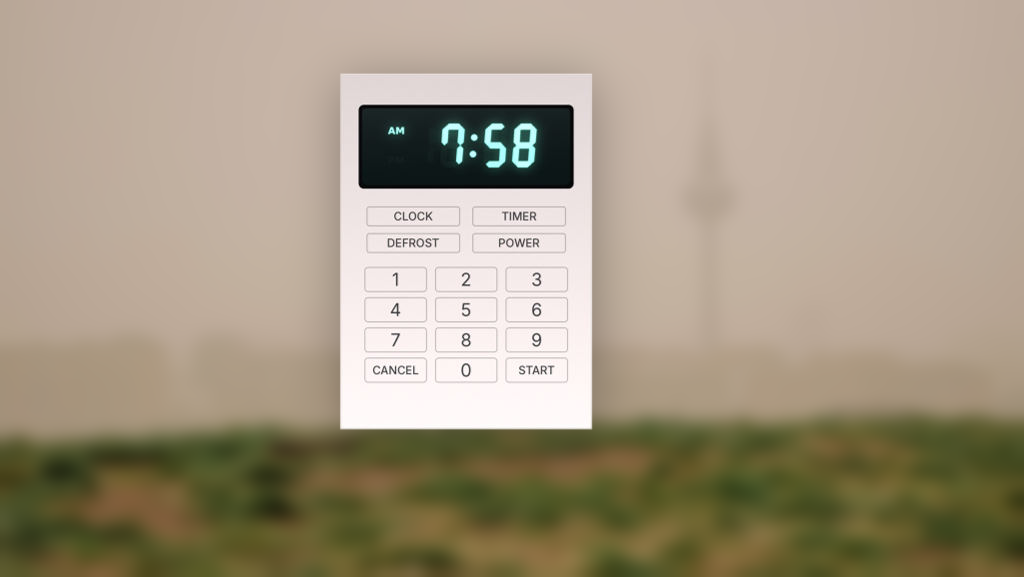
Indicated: 7 h 58 min
